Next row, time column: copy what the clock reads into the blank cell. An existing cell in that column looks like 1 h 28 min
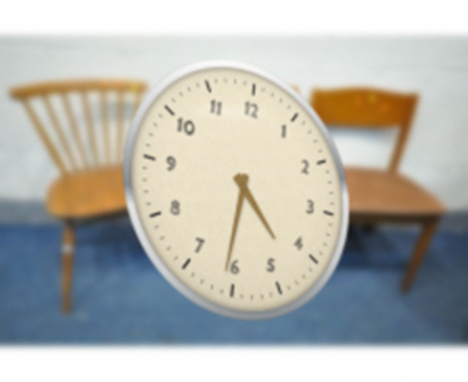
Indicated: 4 h 31 min
